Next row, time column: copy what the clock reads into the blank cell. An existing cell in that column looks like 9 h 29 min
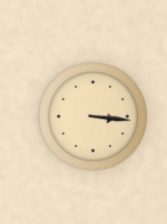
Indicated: 3 h 16 min
